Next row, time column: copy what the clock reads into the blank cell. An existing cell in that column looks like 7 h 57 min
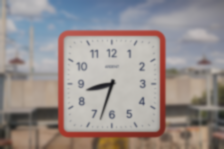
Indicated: 8 h 33 min
